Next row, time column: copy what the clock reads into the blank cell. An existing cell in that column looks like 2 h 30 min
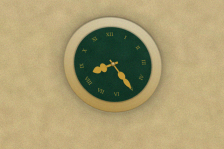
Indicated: 8 h 25 min
